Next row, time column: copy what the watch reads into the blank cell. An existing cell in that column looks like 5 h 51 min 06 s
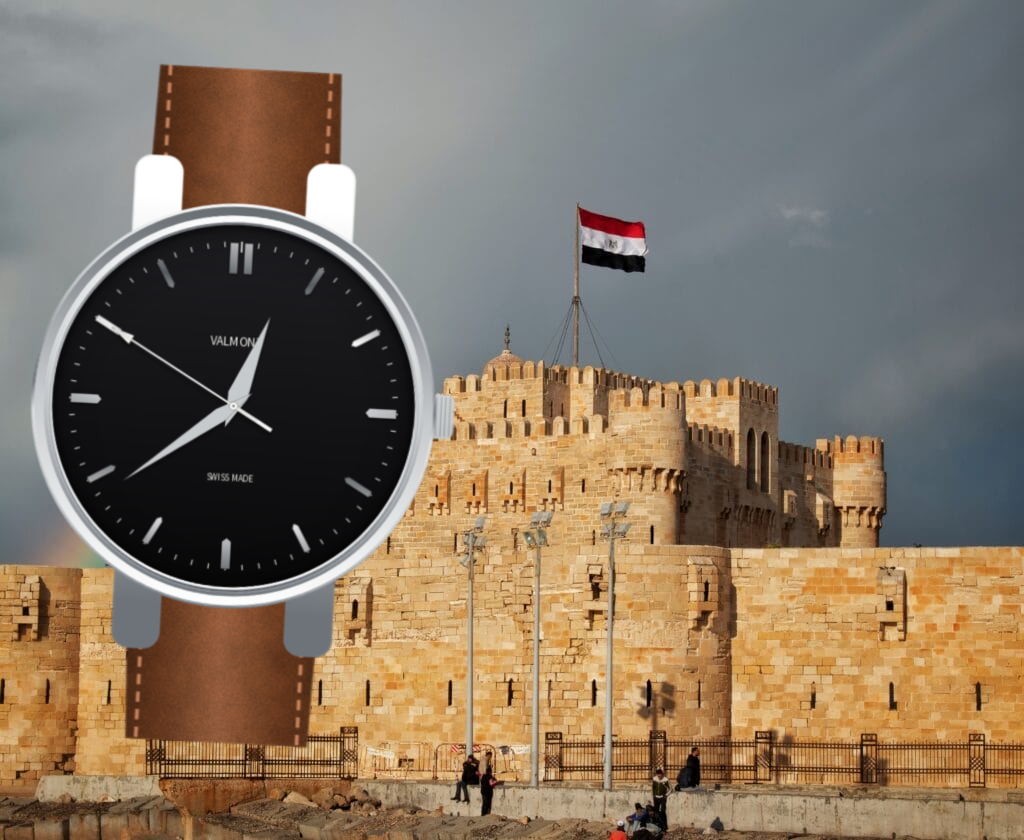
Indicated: 12 h 38 min 50 s
